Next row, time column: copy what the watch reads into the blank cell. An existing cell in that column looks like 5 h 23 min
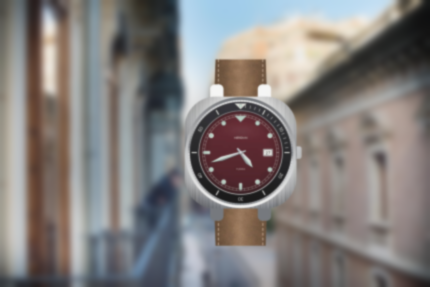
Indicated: 4 h 42 min
